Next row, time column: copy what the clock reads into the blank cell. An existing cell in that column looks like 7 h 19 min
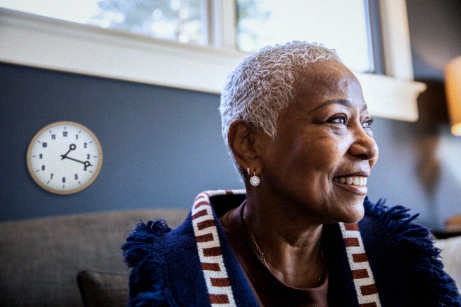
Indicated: 1 h 18 min
